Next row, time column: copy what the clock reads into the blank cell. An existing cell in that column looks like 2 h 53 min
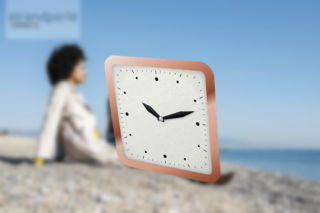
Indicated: 10 h 12 min
